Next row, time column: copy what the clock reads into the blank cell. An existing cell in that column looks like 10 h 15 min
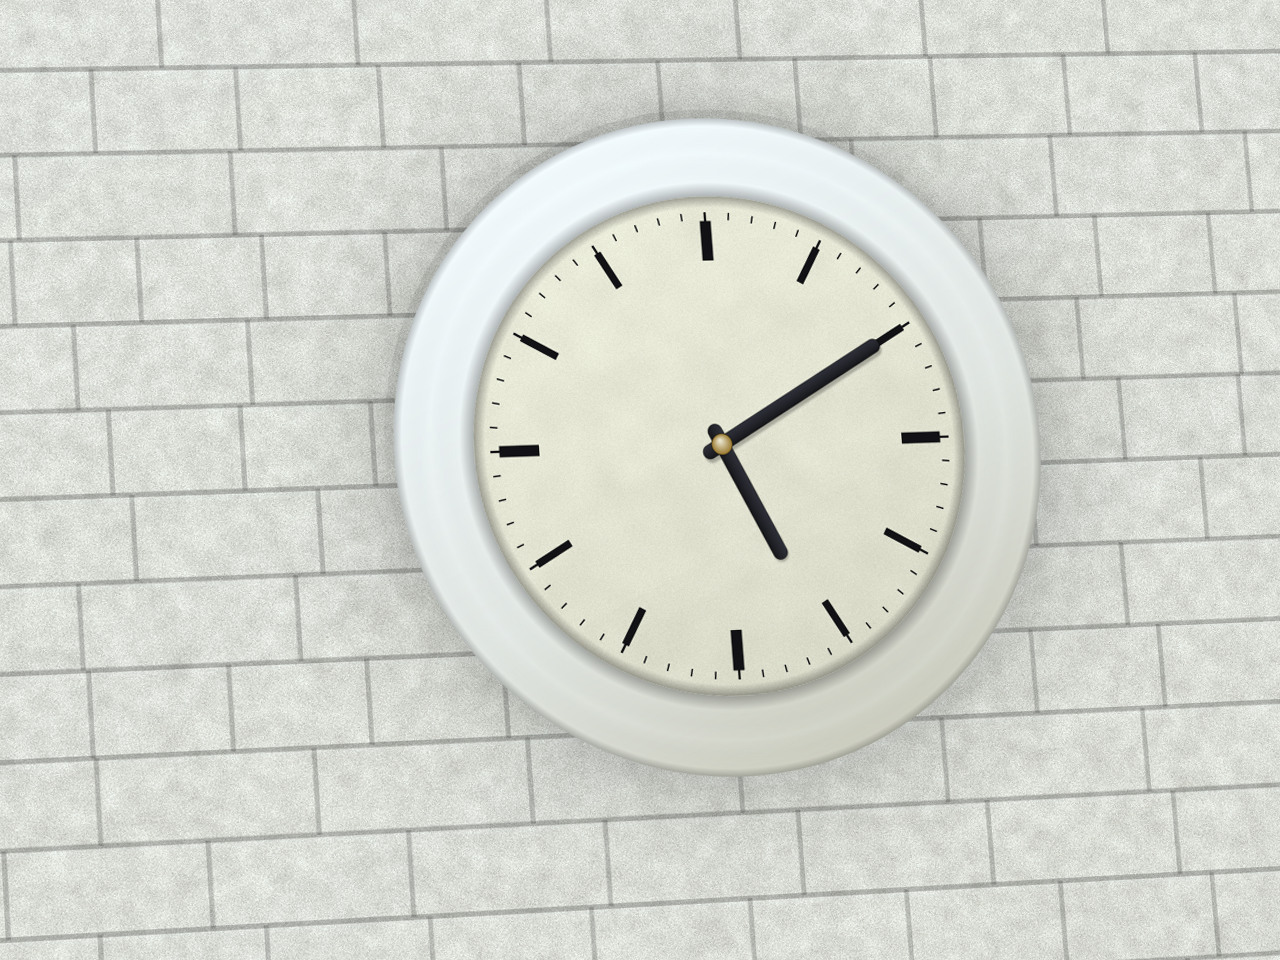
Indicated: 5 h 10 min
